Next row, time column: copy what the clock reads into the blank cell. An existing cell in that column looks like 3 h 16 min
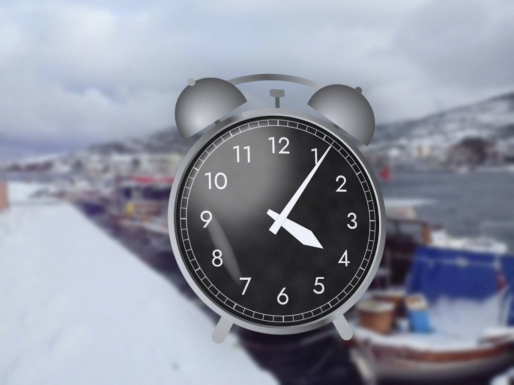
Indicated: 4 h 06 min
